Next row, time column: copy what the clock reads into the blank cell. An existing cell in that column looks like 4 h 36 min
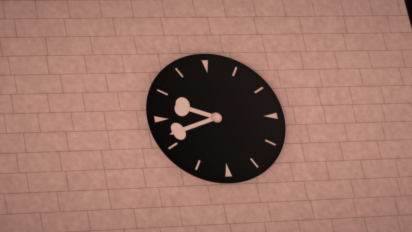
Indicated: 9 h 42 min
